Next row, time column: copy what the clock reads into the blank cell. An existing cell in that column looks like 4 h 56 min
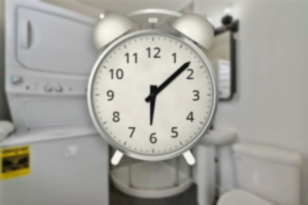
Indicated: 6 h 08 min
